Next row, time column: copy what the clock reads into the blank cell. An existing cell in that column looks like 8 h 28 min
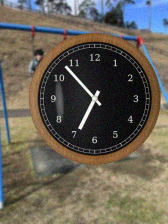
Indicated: 6 h 53 min
